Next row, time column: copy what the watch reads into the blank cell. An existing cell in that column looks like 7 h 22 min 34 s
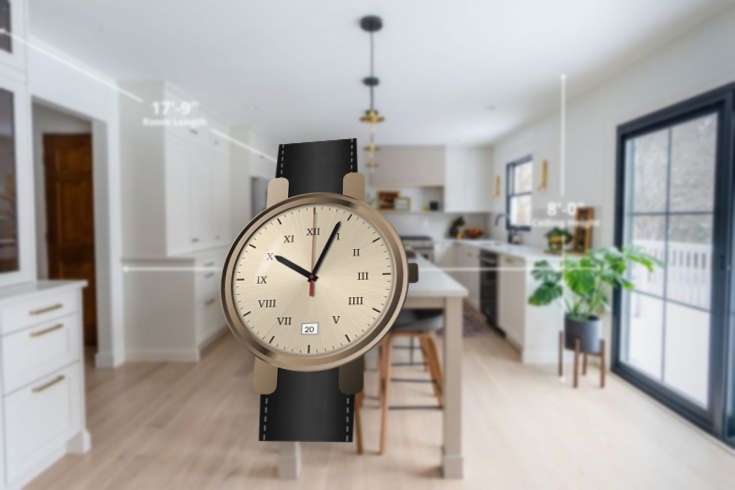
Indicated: 10 h 04 min 00 s
